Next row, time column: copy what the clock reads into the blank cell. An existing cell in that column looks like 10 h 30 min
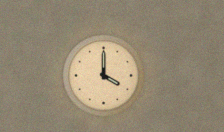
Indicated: 4 h 00 min
